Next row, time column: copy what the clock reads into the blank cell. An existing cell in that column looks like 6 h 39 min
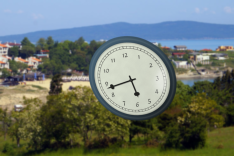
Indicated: 5 h 43 min
